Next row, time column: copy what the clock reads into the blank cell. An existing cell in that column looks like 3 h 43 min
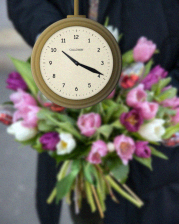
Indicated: 10 h 19 min
